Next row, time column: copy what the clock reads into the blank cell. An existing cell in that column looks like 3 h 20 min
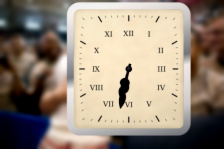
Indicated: 6 h 32 min
